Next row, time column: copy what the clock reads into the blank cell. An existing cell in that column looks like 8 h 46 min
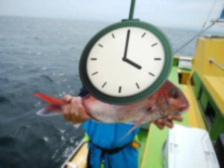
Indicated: 4 h 00 min
